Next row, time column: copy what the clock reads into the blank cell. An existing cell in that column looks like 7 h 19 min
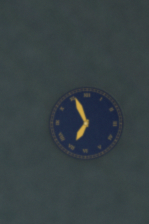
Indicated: 6 h 56 min
